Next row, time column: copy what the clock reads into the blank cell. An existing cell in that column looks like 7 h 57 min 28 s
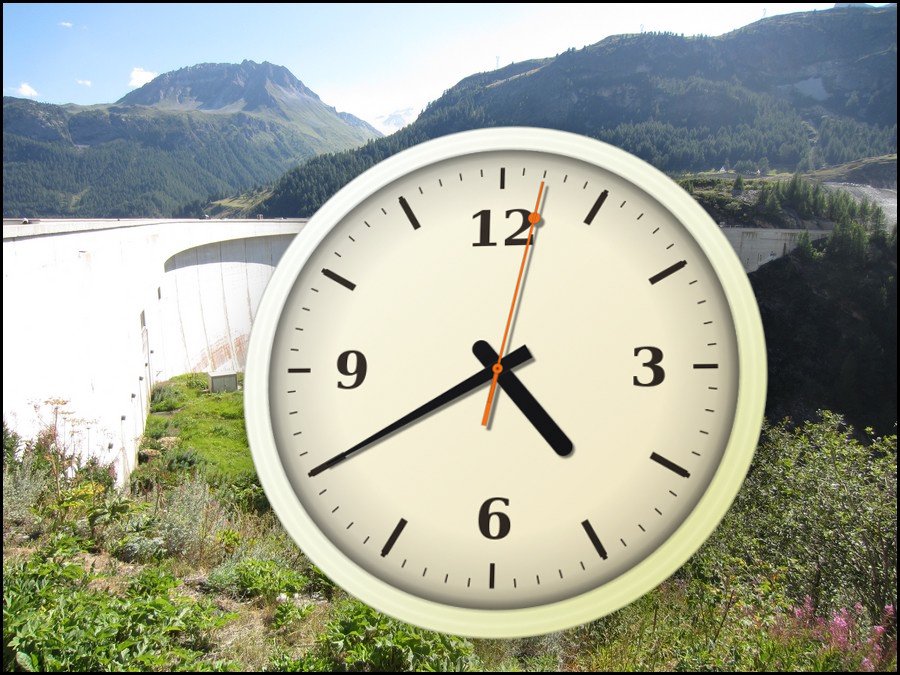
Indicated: 4 h 40 min 02 s
